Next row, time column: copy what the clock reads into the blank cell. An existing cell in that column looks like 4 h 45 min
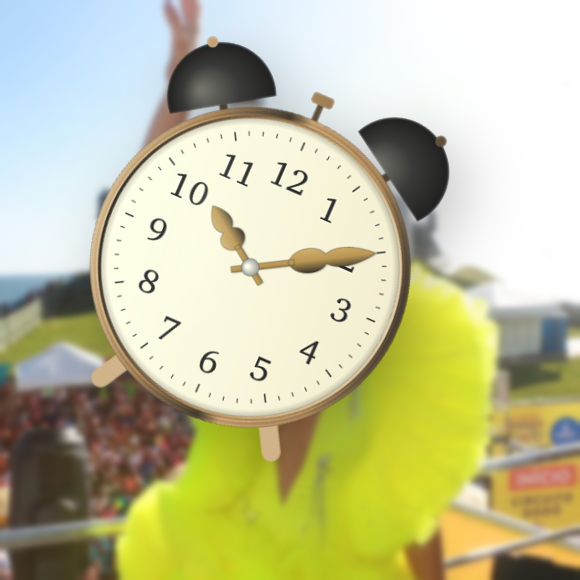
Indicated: 10 h 10 min
